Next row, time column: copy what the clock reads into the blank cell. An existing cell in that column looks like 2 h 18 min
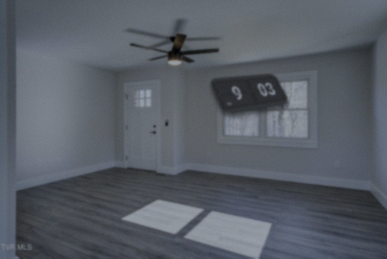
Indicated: 9 h 03 min
